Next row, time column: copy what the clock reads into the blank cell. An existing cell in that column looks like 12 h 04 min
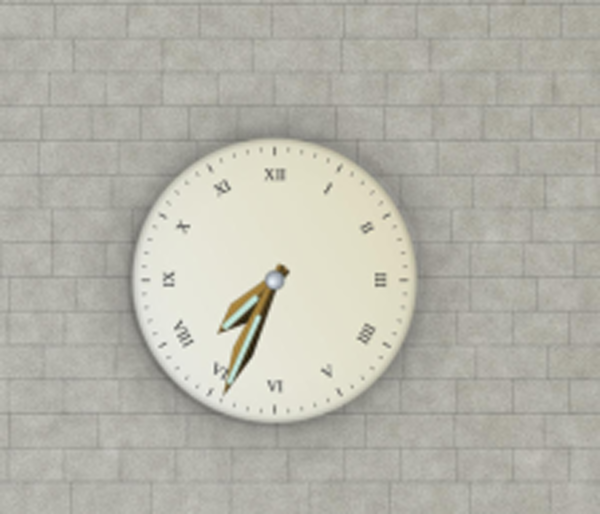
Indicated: 7 h 34 min
